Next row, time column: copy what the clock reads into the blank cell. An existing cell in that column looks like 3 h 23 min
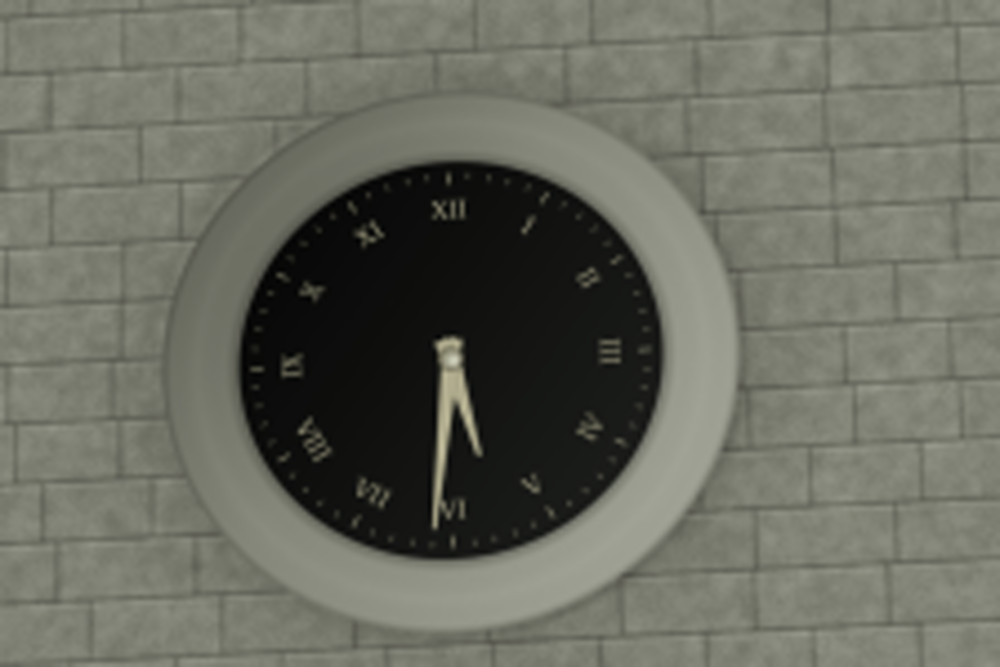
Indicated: 5 h 31 min
